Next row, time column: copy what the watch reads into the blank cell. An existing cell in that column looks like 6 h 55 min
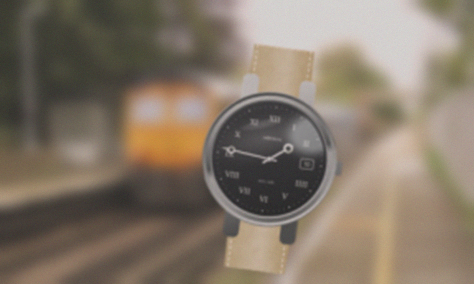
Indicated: 1 h 46 min
